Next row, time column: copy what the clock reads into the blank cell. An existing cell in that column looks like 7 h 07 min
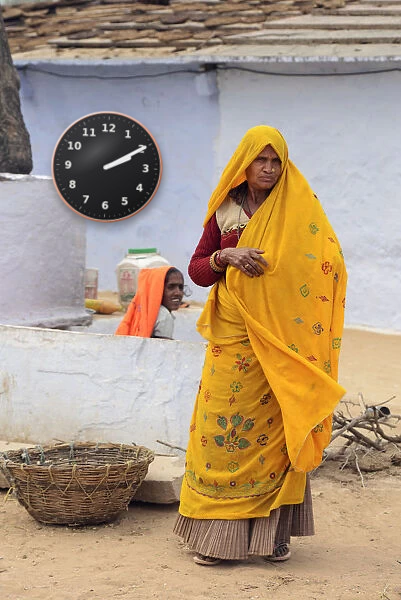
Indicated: 2 h 10 min
